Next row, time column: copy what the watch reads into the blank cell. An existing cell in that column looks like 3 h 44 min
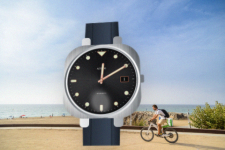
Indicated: 12 h 10 min
